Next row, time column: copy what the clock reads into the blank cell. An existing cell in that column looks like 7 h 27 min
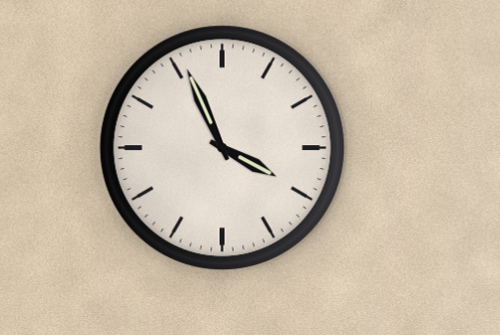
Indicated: 3 h 56 min
